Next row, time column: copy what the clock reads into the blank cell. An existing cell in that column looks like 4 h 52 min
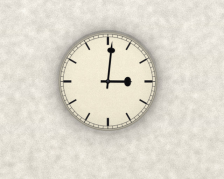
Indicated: 3 h 01 min
